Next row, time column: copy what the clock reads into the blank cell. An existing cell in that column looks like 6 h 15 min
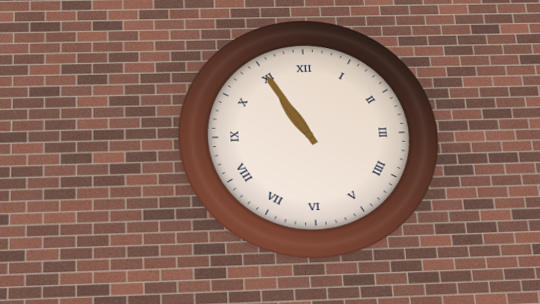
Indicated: 10 h 55 min
